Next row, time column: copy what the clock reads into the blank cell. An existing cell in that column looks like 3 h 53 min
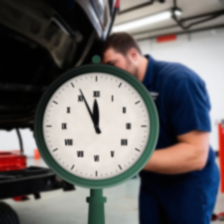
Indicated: 11 h 56 min
